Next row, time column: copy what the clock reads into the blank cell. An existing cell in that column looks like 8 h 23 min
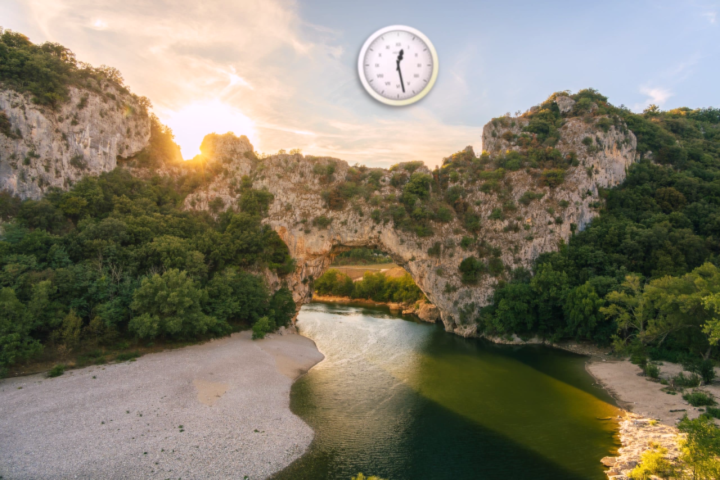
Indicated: 12 h 28 min
